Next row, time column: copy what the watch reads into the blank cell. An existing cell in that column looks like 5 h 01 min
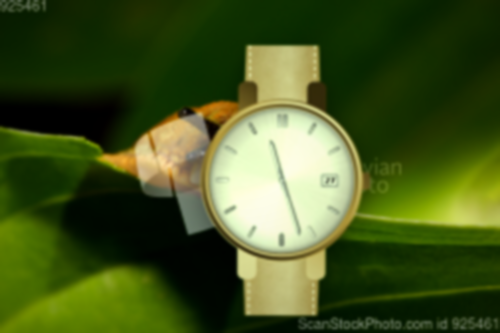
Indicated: 11 h 27 min
